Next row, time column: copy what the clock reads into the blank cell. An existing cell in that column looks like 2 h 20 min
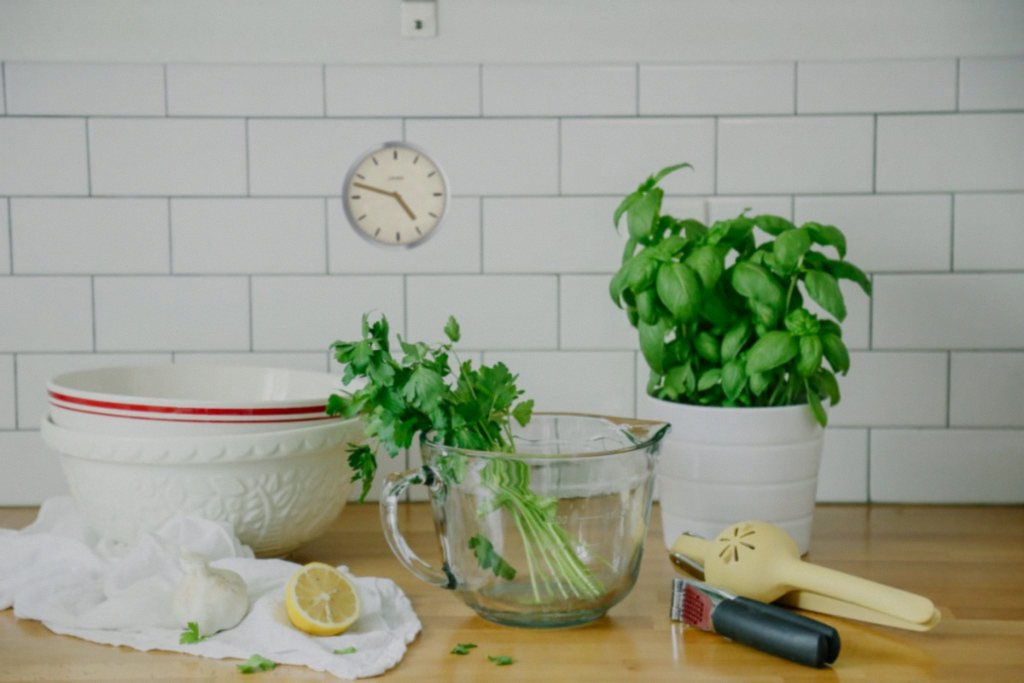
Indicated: 4 h 48 min
